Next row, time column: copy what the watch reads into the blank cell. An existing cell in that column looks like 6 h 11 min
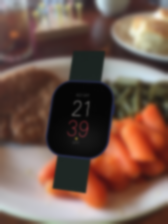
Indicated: 21 h 39 min
